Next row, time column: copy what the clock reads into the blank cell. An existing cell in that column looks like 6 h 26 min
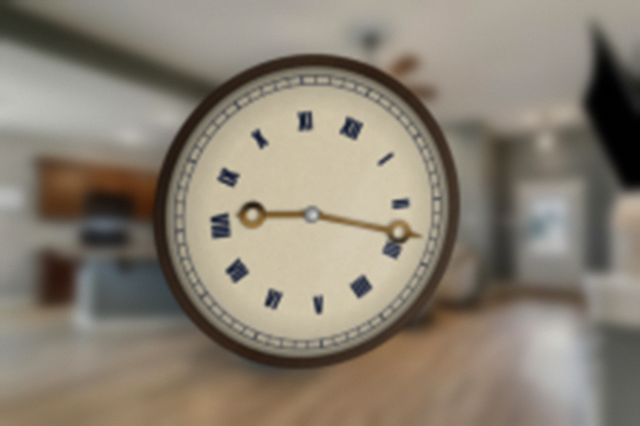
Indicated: 8 h 13 min
